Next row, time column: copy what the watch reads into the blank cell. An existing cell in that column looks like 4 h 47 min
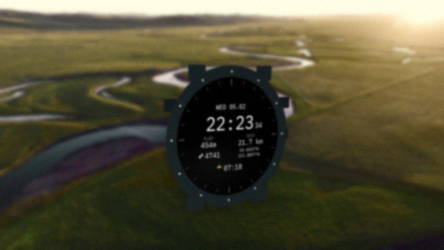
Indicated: 22 h 23 min
